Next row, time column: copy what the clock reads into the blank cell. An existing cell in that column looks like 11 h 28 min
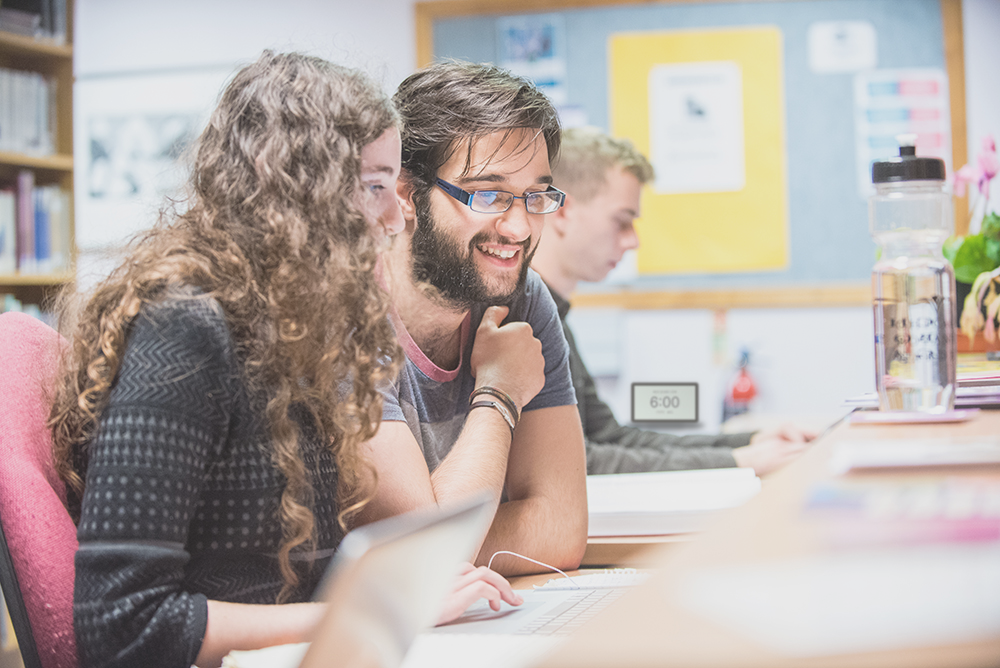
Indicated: 6 h 00 min
